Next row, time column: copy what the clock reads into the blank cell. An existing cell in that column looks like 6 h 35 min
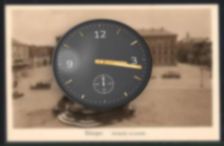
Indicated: 3 h 17 min
